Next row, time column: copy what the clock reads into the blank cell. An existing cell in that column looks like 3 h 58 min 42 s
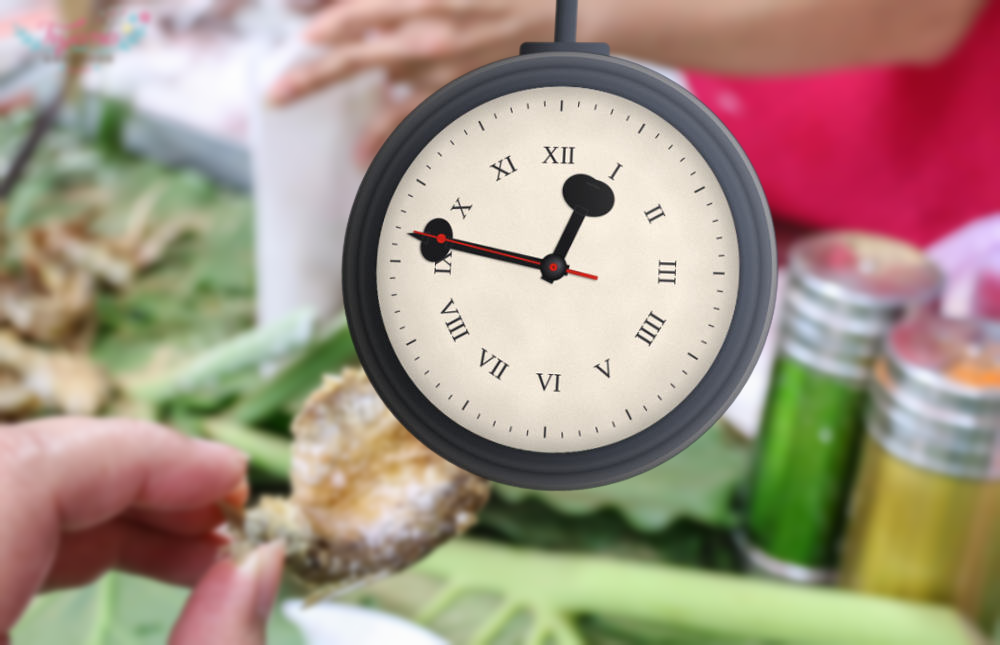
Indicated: 12 h 46 min 47 s
